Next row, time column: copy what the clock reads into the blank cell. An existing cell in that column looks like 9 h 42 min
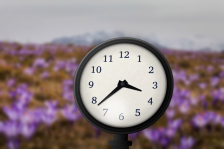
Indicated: 3 h 38 min
